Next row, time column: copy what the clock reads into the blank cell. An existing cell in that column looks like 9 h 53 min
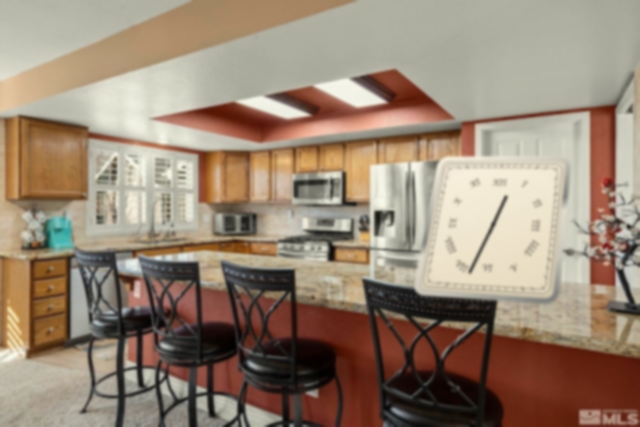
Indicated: 12 h 33 min
